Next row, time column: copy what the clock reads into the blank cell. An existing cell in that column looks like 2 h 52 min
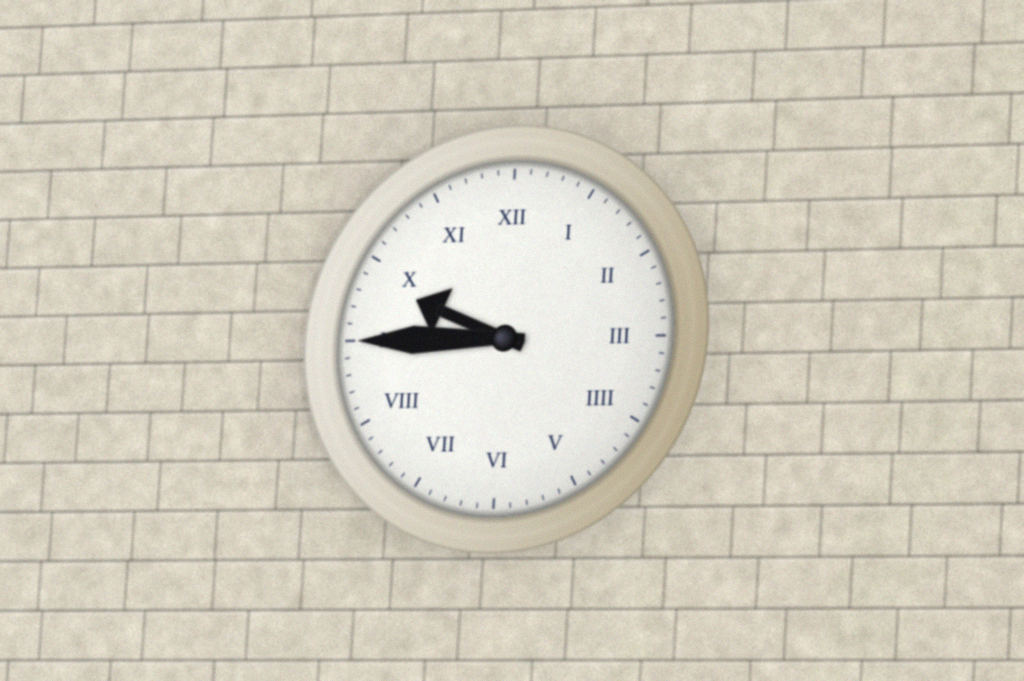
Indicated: 9 h 45 min
